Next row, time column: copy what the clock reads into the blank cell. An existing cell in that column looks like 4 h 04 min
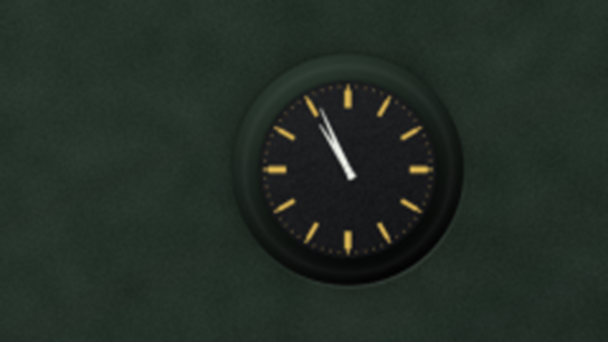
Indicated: 10 h 56 min
